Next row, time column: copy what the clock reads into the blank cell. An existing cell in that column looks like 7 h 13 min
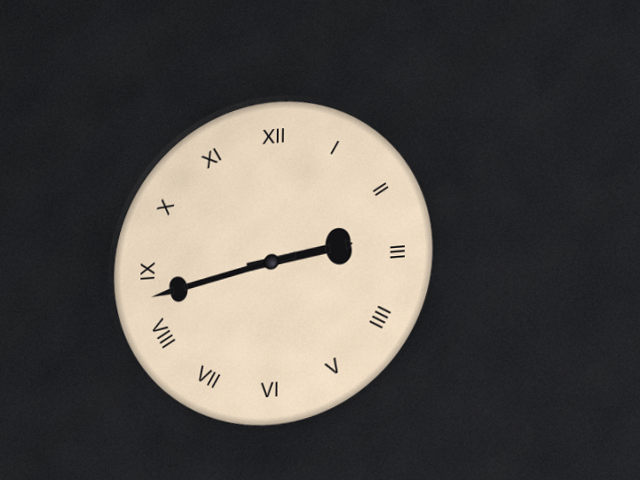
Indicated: 2 h 43 min
